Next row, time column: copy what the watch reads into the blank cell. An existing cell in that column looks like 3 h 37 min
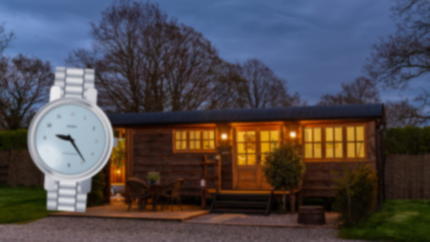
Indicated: 9 h 24 min
